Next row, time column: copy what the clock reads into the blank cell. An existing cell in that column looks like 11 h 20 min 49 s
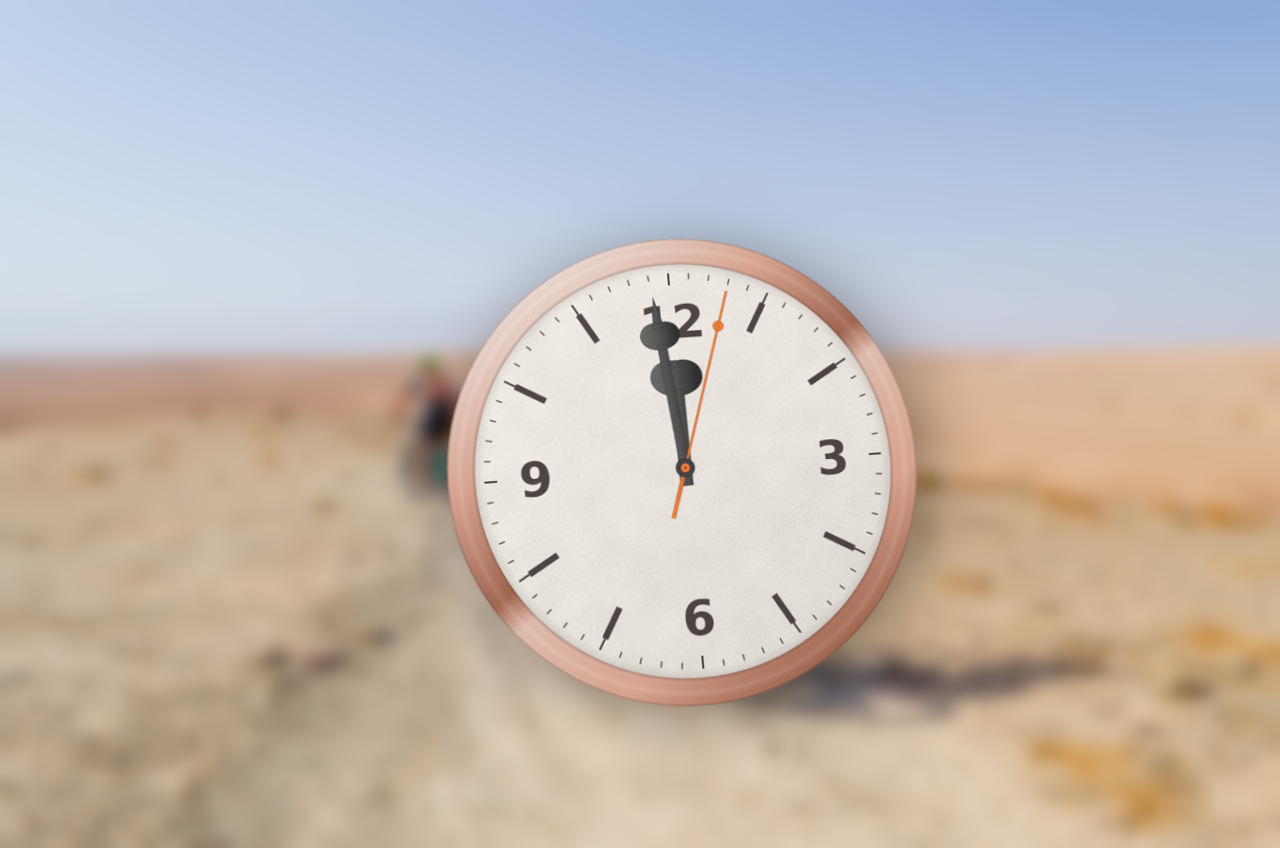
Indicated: 11 h 59 min 03 s
